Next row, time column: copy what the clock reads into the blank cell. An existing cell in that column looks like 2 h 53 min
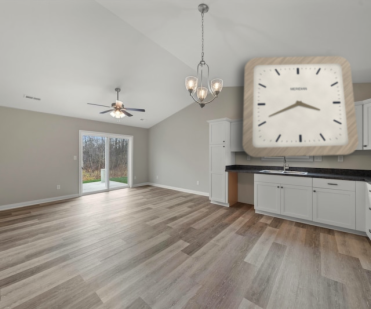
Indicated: 3 h 41 min
